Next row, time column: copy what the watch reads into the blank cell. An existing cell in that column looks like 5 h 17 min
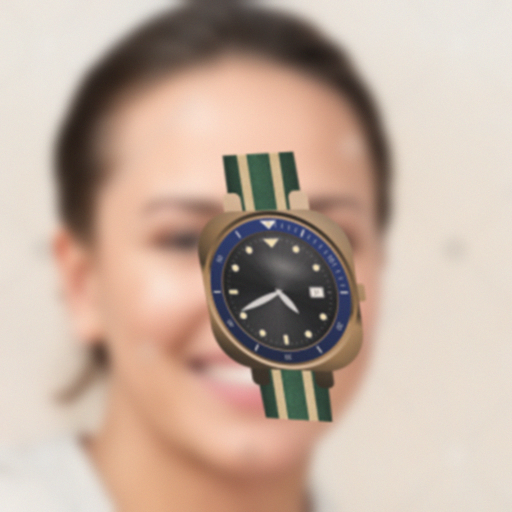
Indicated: 4 h 41 min
